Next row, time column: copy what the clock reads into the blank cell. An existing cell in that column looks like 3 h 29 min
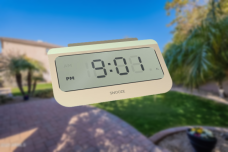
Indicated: 9 h 01 min
